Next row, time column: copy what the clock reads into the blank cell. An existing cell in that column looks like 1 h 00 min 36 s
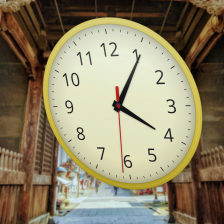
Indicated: 4 h 05 min 31 s
